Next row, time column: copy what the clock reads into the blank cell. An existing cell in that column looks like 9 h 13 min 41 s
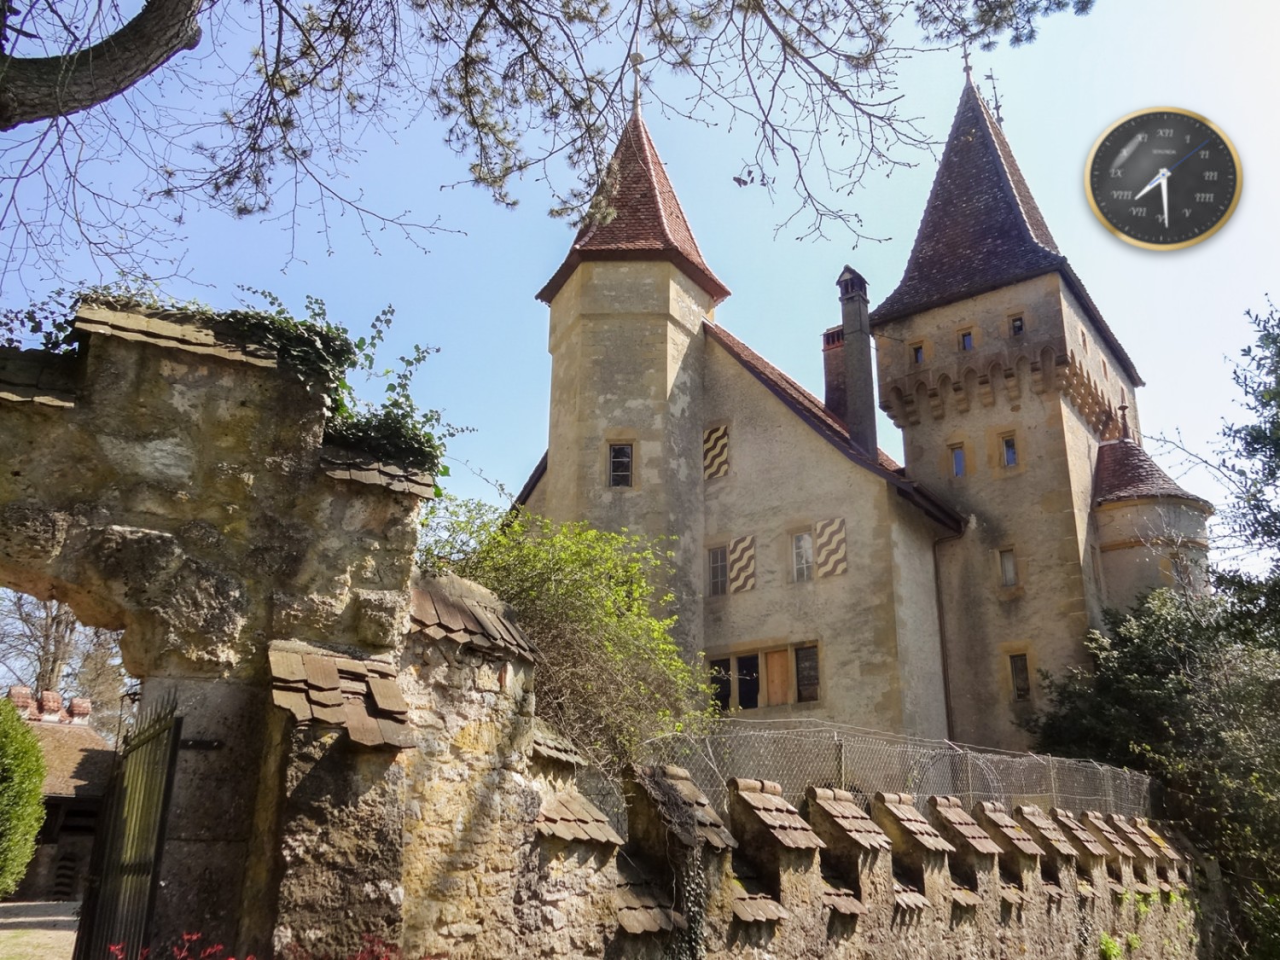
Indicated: 7 h 29 min 08 s
